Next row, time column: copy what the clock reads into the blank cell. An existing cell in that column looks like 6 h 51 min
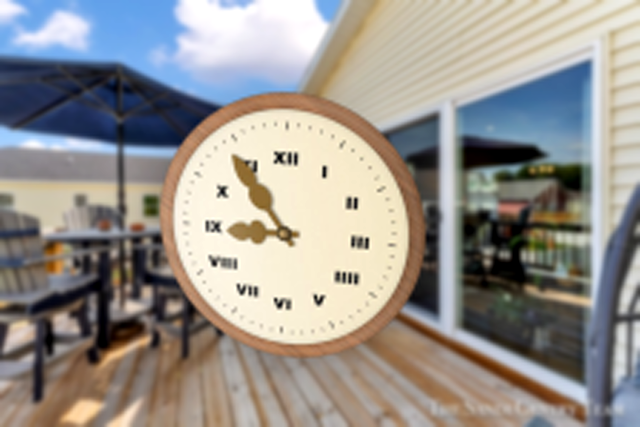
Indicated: 8 h 54 min
